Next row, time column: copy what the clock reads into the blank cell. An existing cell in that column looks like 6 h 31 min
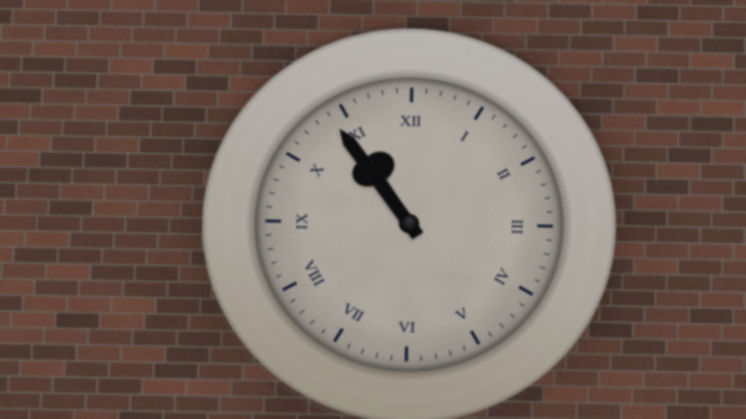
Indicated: 10 h 54 min
